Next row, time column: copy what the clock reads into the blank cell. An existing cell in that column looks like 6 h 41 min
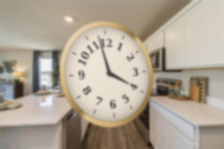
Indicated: 3 h 58 min
